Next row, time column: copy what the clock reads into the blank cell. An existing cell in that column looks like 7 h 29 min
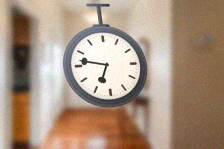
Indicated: 6 h 47 min
